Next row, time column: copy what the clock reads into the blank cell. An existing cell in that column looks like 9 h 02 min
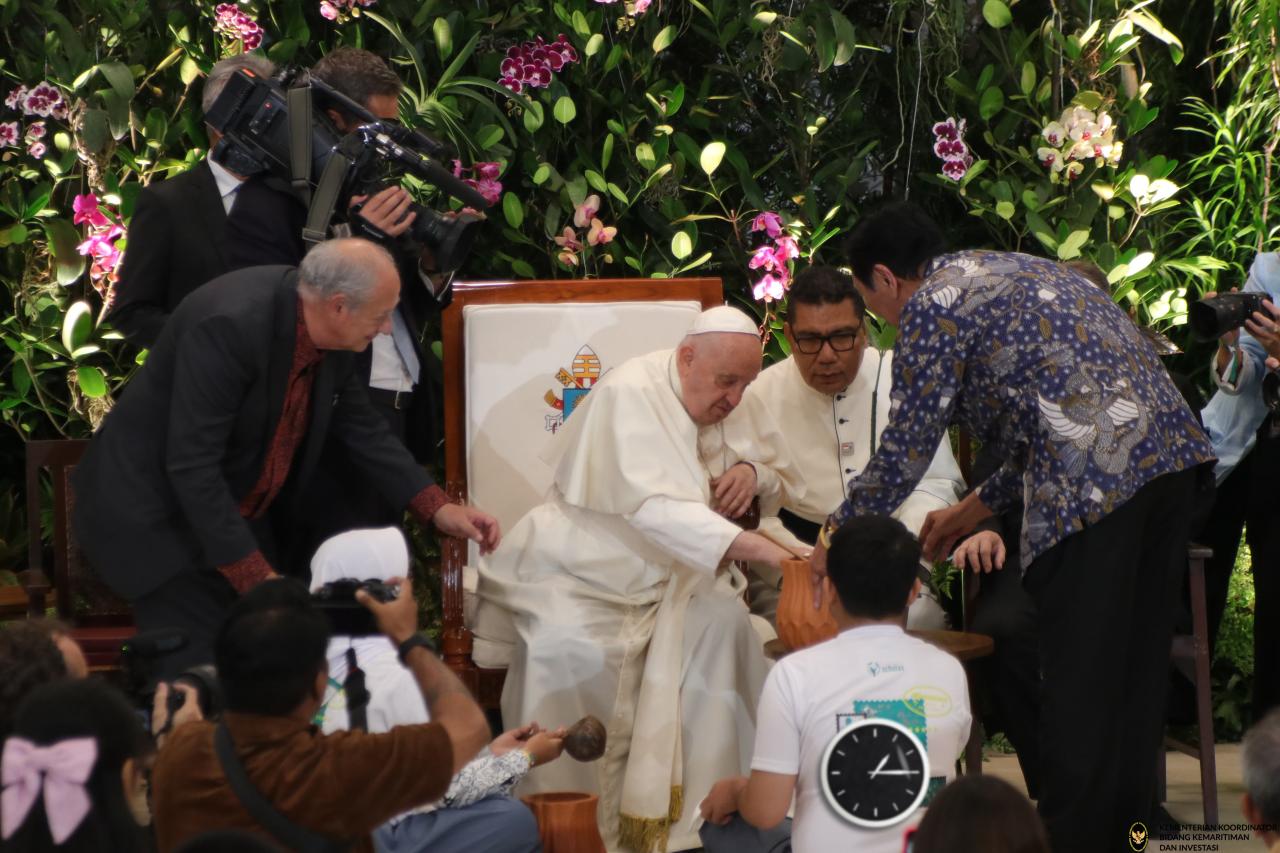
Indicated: 1 h 15 min
